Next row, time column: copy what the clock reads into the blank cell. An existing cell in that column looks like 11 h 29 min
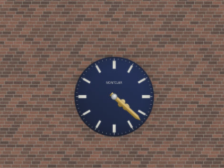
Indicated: 4 h 22 min
